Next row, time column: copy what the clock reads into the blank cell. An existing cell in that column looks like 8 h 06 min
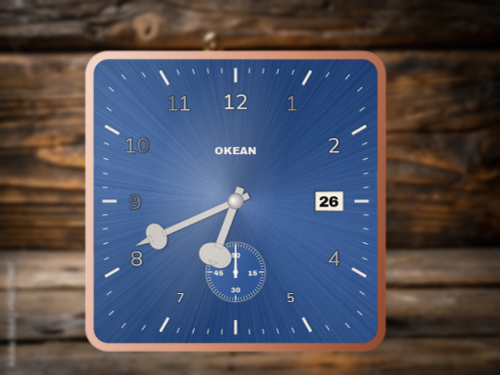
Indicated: 6 h 41 min
